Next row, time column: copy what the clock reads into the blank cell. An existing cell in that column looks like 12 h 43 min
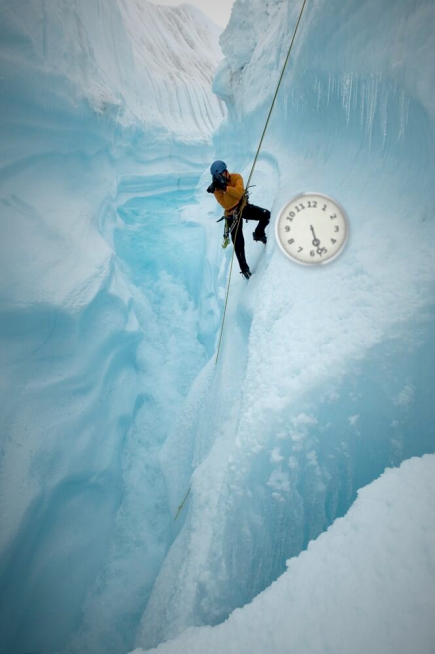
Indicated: 5 h 27 min
